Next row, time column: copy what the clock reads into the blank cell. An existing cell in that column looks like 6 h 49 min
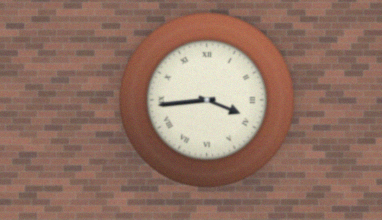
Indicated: 3 h 44 min
